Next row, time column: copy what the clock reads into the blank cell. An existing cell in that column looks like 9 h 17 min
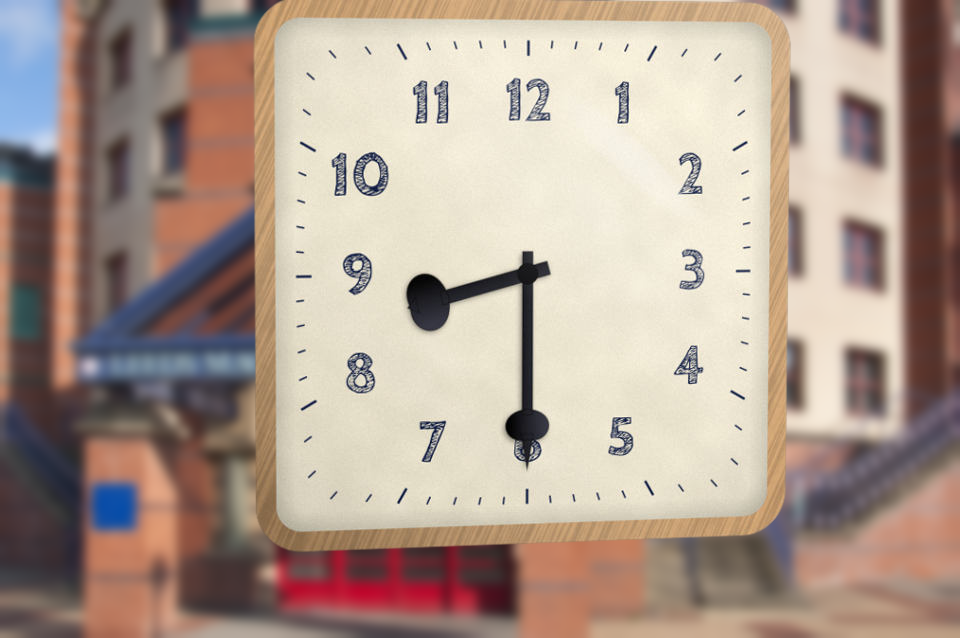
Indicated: 8 h 30 min
